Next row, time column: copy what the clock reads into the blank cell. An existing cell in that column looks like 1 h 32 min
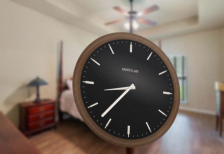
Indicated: 8 h 37 min
